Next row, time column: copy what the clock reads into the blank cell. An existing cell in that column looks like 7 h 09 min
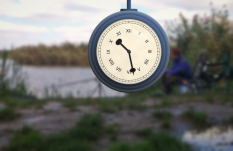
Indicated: 10 h 28 min
